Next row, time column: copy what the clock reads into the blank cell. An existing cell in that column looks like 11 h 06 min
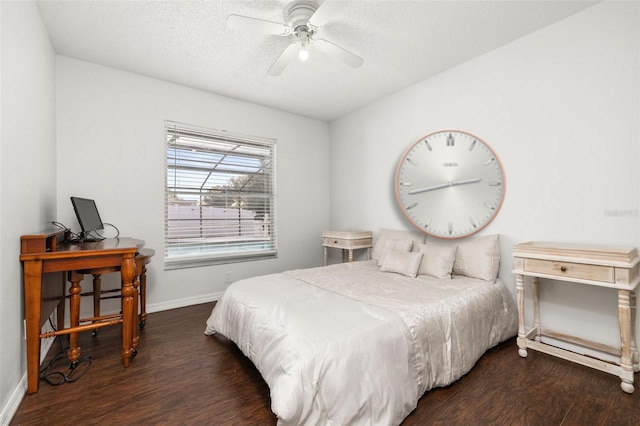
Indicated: 2 h 43 min
